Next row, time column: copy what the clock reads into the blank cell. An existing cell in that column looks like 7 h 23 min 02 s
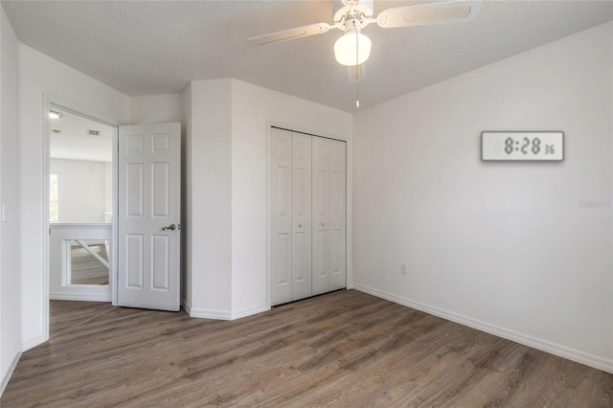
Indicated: 8 h 28 min 36 s
